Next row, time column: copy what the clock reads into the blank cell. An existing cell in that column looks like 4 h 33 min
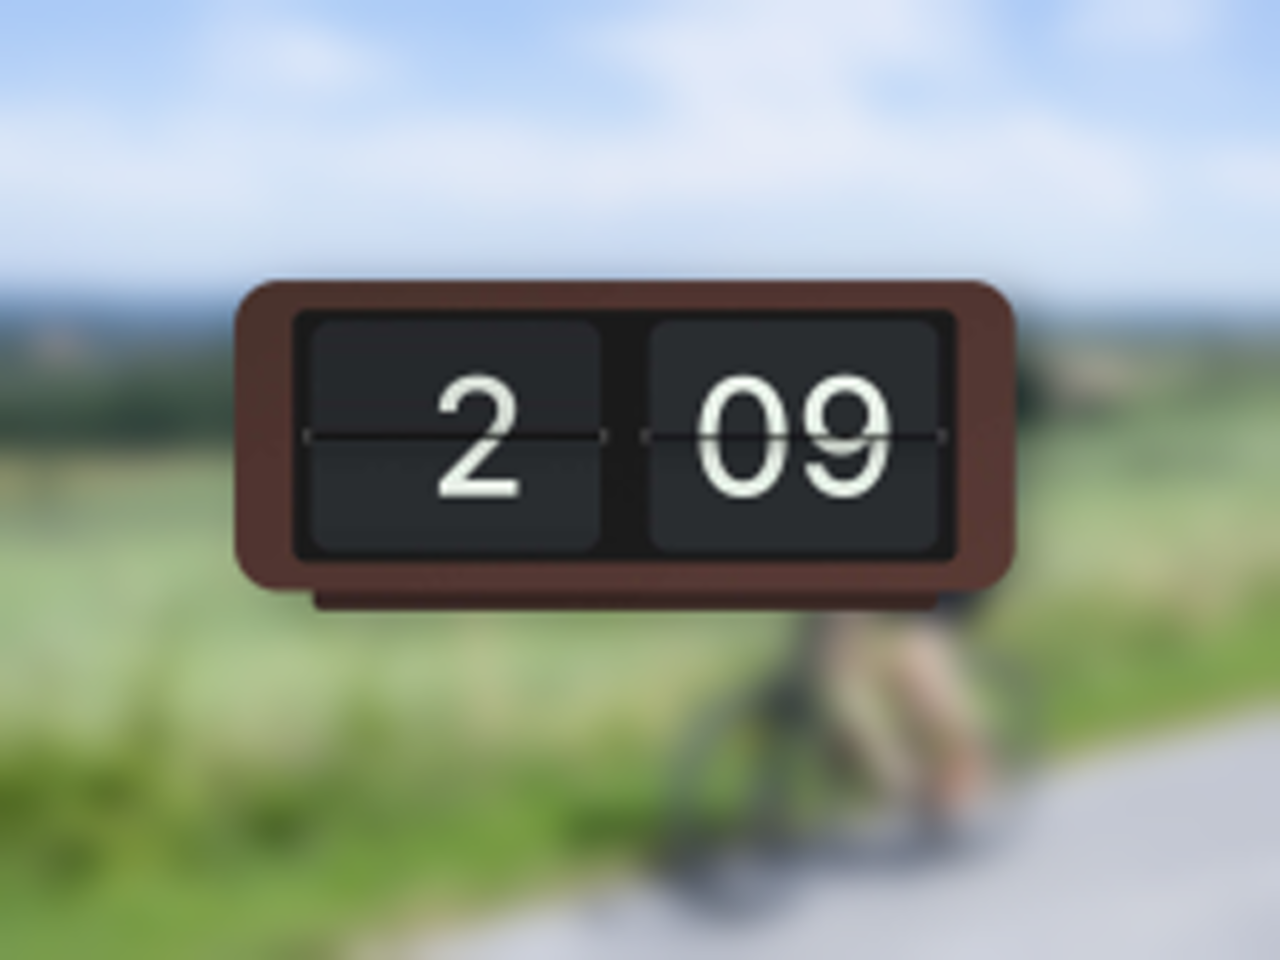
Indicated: 2 h 09 min
